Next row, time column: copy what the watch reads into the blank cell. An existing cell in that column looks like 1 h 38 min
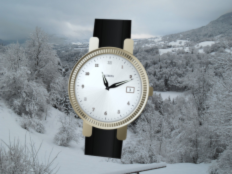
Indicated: 11 h 11 min
